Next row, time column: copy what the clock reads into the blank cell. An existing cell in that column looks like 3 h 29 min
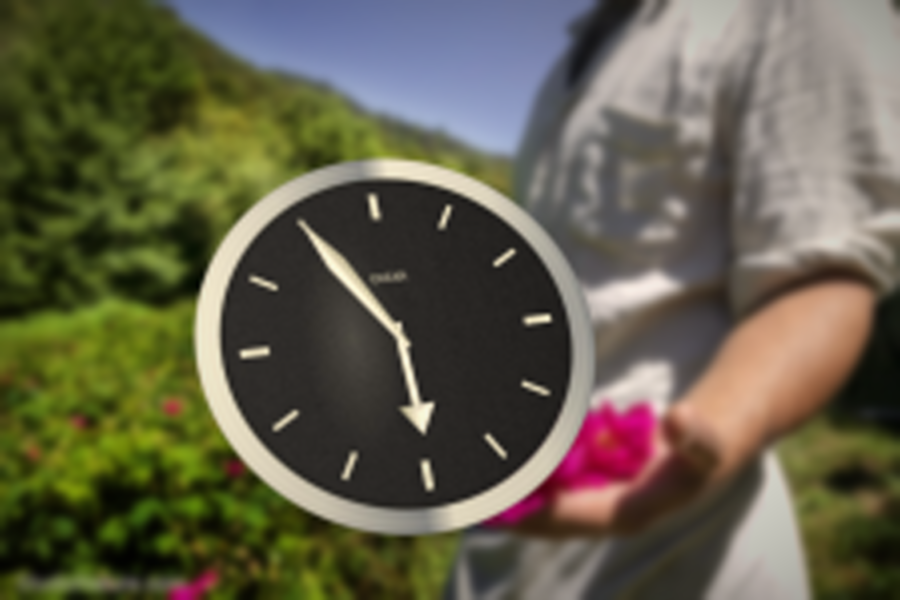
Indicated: 5 h 55 min
